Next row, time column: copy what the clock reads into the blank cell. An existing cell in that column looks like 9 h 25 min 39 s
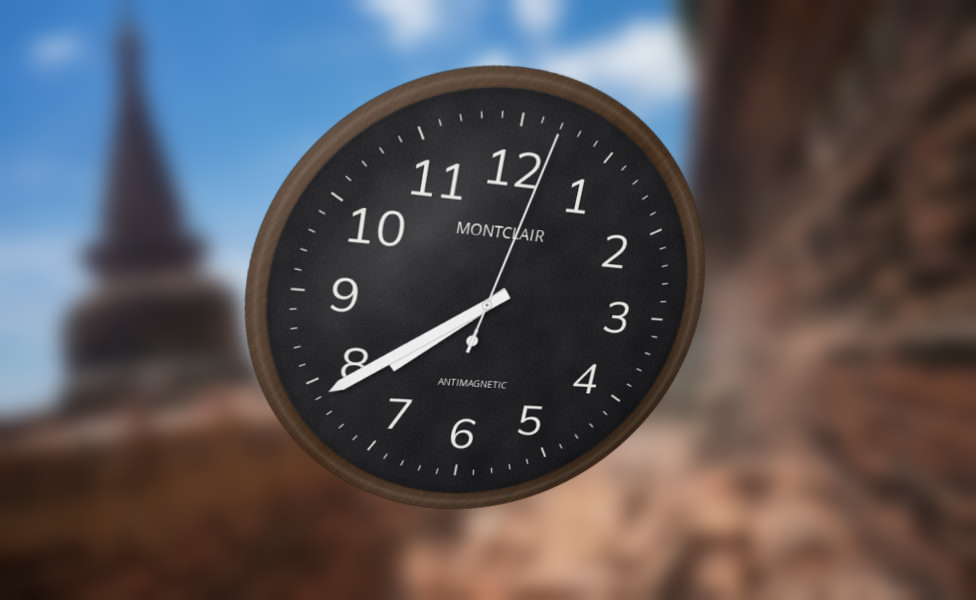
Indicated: 7 h 39 min 02 s
